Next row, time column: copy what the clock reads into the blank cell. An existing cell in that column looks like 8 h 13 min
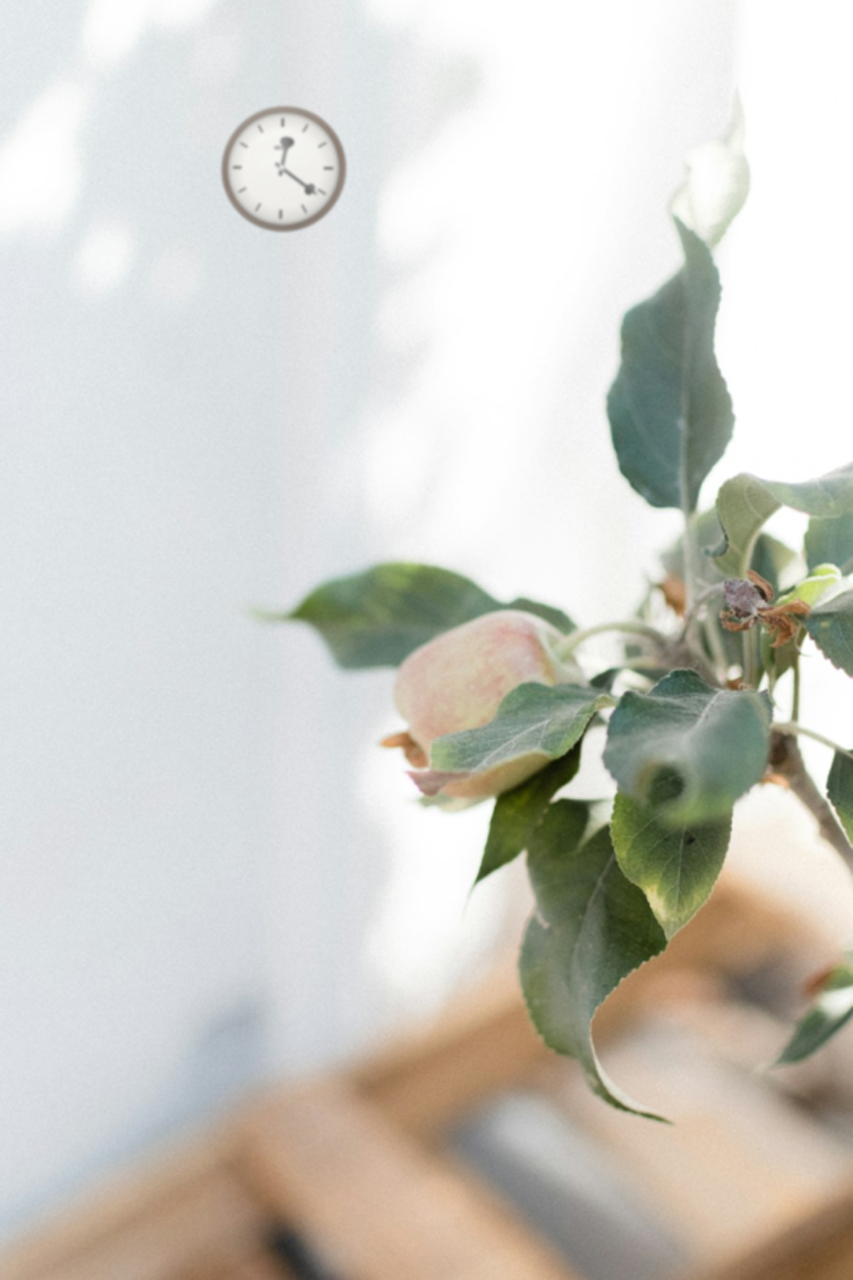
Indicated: 12 h 21 min
